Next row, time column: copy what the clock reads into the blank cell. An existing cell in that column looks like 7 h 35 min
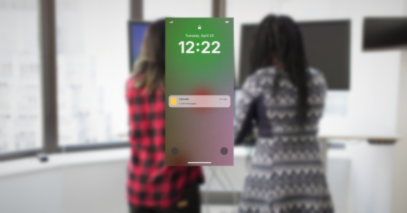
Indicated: 12 h 22 min
